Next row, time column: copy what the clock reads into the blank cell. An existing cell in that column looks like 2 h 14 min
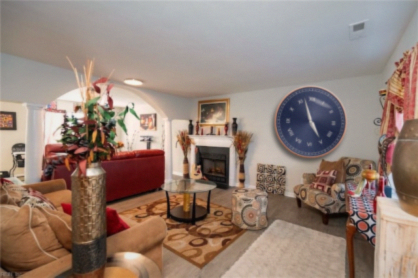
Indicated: 4 h 57 min
